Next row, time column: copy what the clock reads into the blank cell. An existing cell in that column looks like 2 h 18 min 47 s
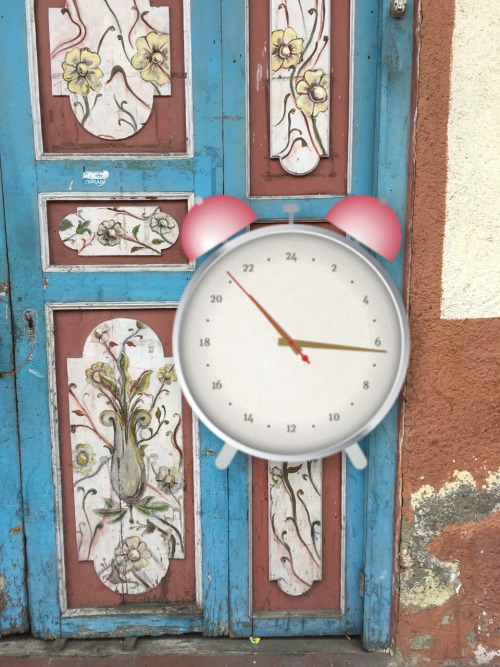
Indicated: 21 h 15 min 53 s
